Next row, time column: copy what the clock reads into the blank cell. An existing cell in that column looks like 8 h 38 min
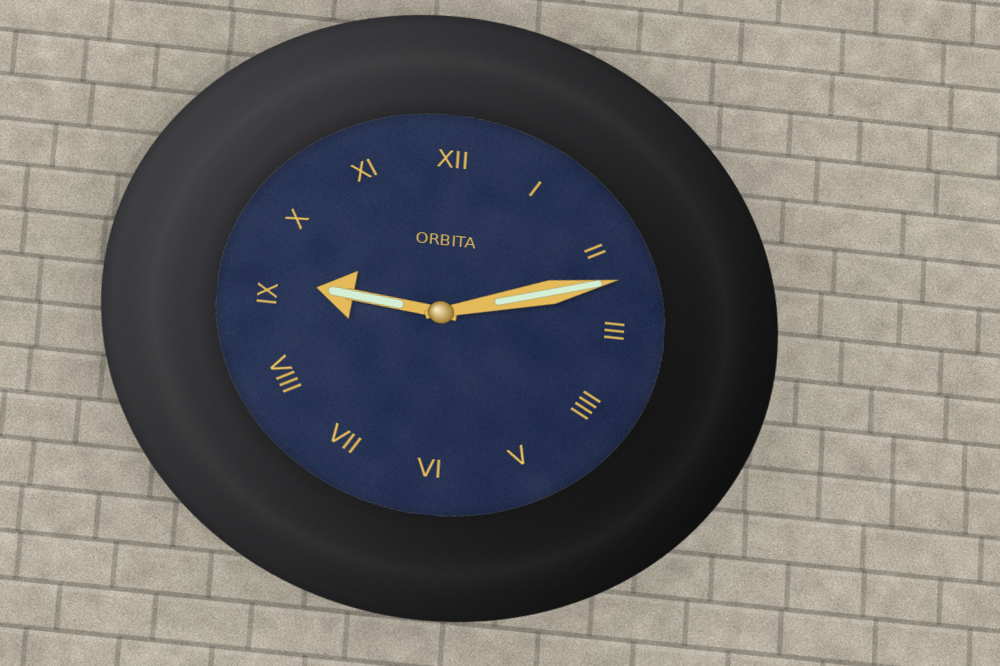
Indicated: 9 h 12 min
